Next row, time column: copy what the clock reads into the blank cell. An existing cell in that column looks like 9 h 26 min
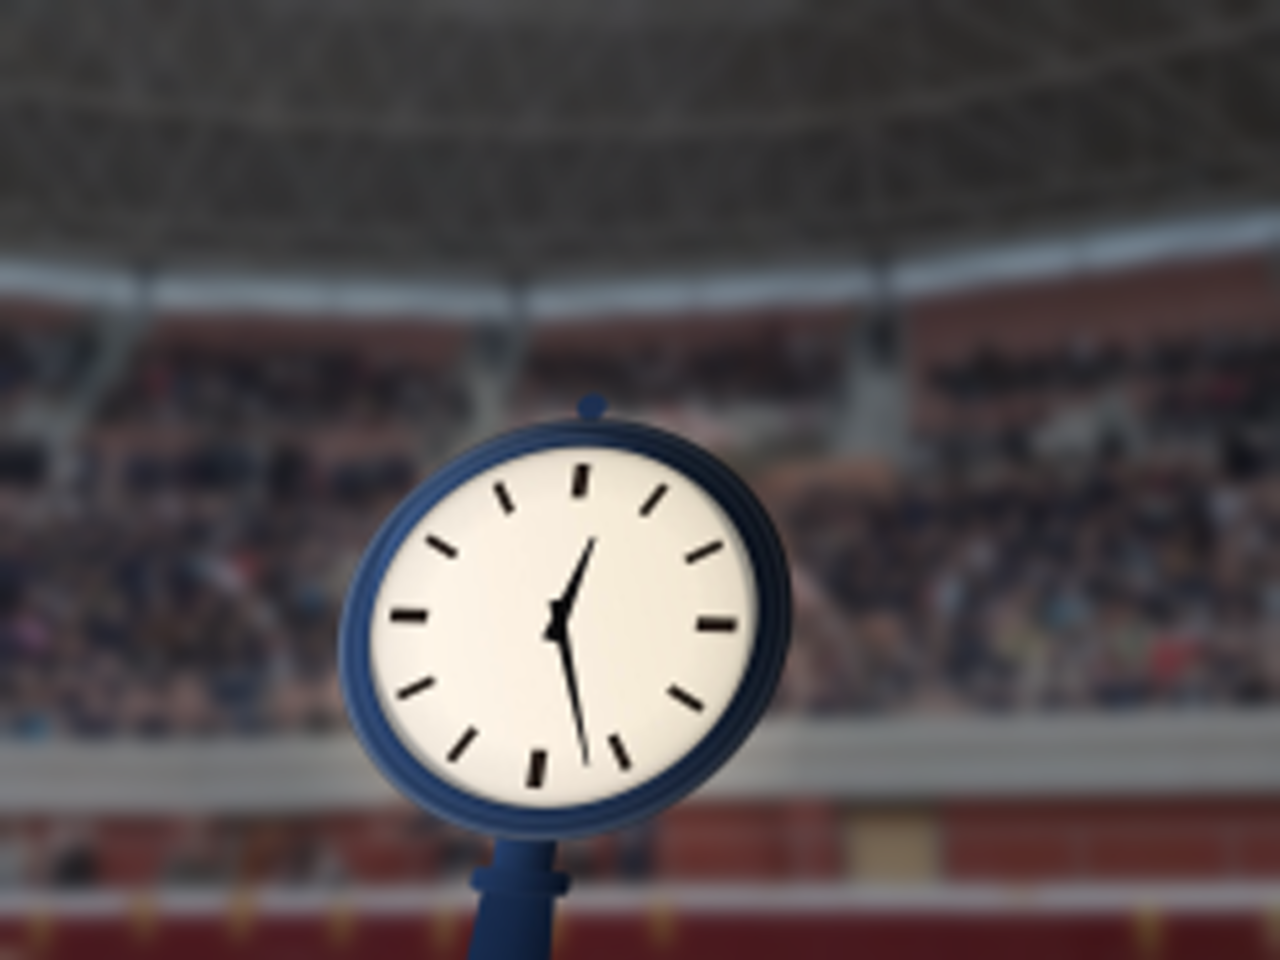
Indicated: 12 h 27 min
